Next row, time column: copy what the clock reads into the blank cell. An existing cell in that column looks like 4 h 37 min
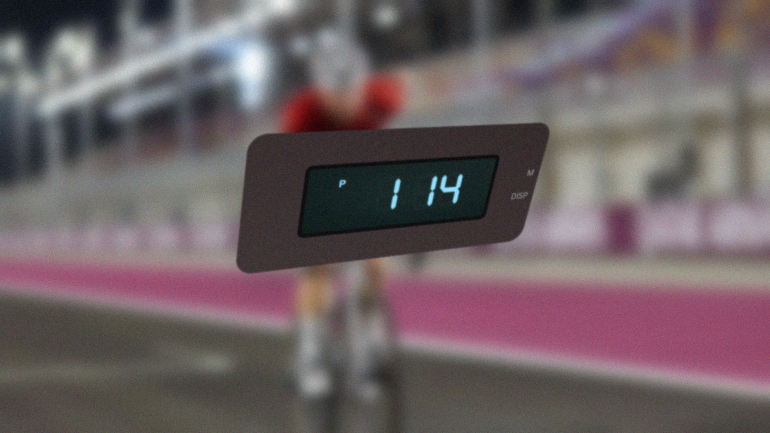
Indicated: 1 h 14 min
